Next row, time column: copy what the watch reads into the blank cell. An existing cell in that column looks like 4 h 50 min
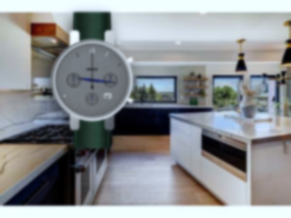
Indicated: 9 h 16 min
